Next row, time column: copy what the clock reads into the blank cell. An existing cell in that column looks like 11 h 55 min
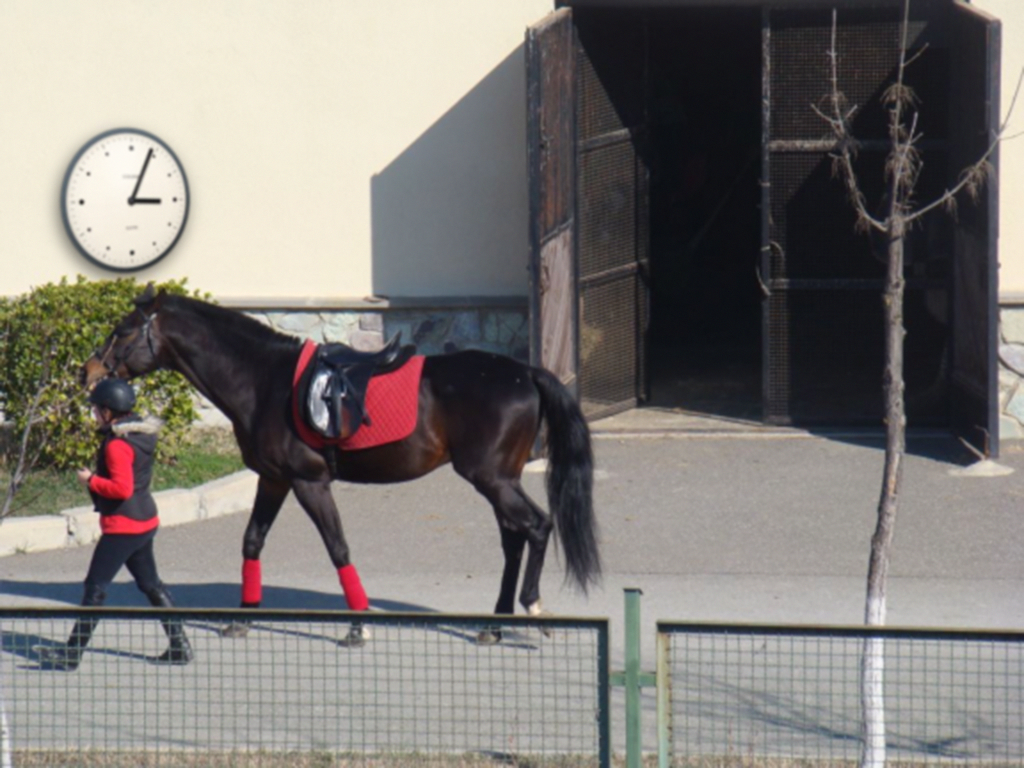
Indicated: 3 h 04 min
